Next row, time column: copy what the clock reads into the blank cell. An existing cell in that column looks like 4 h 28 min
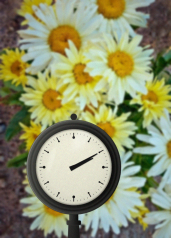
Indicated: 2 h 10 min
